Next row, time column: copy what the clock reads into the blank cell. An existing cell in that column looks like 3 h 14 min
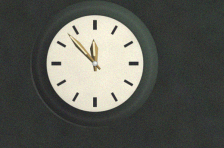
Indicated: 11 h 53 min
